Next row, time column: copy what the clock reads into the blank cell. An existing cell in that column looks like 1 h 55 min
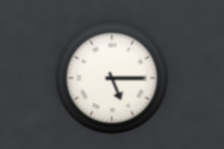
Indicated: 5 h 15 min
